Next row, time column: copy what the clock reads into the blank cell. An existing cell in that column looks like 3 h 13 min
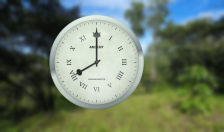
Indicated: 8 h 00 min
